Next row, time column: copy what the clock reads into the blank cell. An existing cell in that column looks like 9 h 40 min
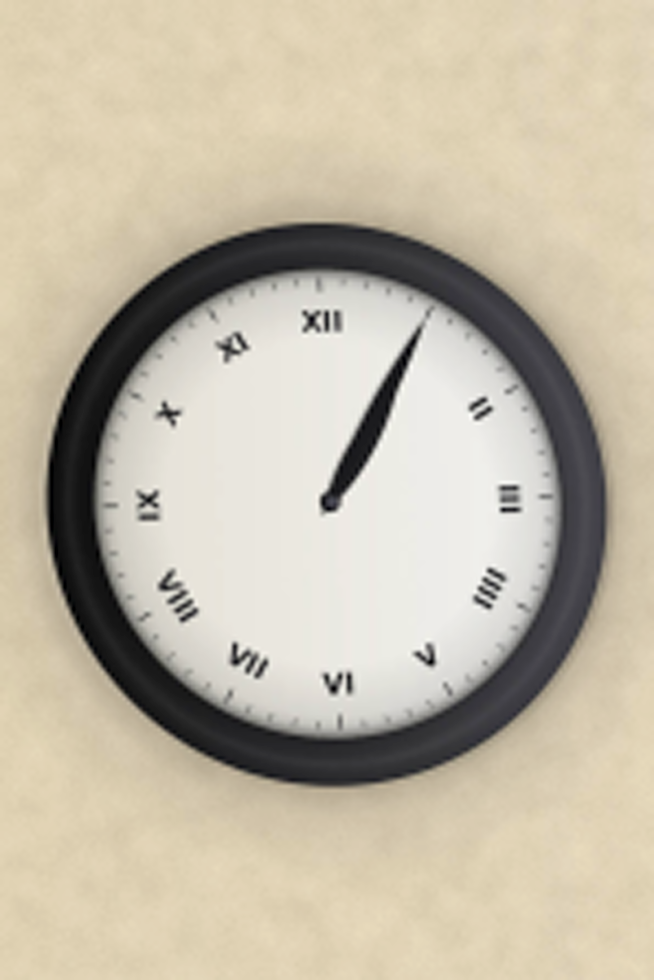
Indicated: 1 h 05 min
